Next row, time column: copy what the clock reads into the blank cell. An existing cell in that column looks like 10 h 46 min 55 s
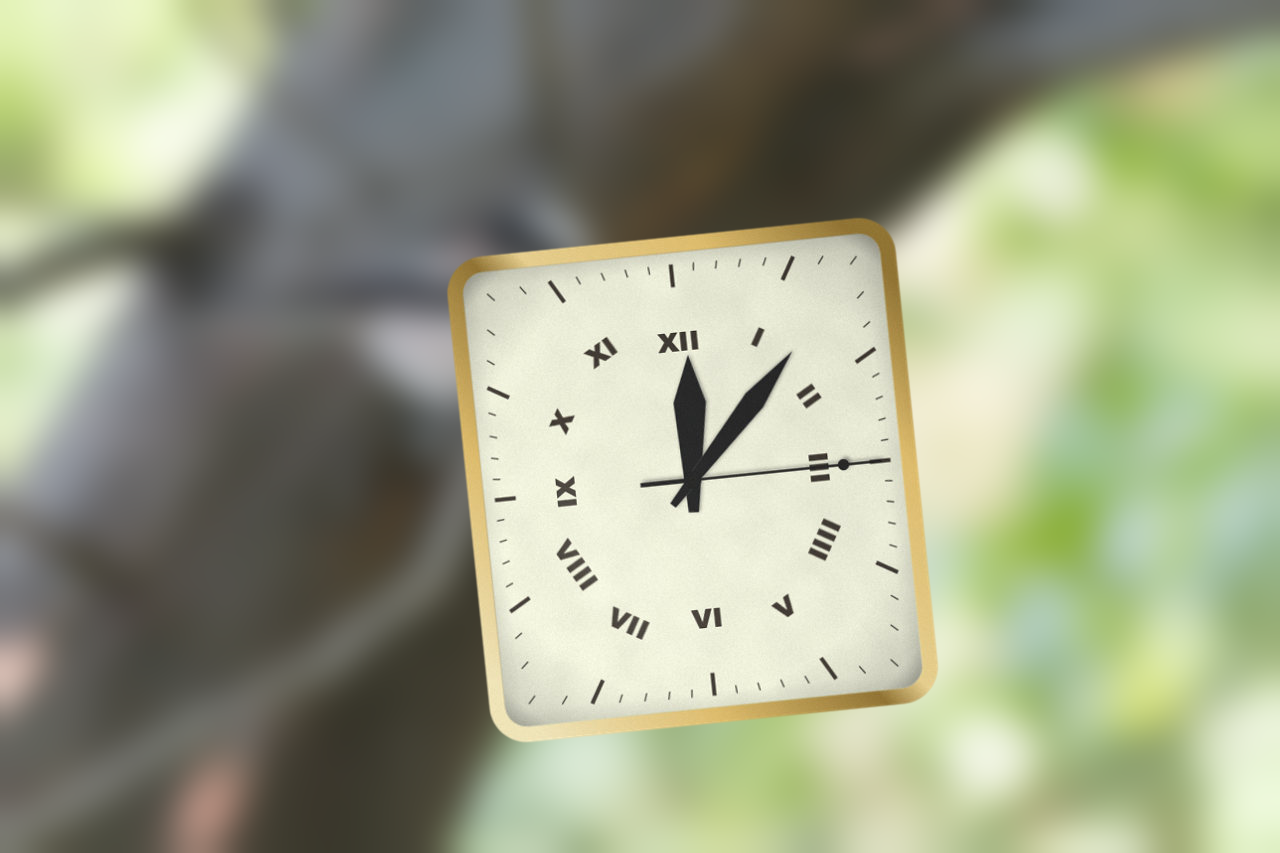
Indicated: 12 h 07 min 15 s
